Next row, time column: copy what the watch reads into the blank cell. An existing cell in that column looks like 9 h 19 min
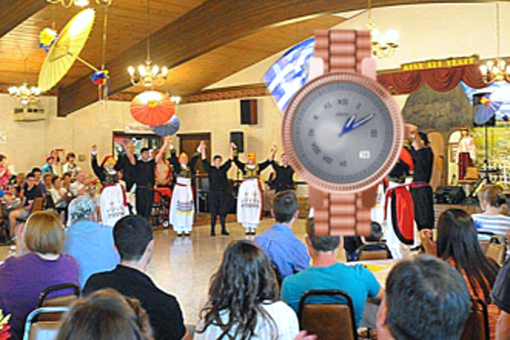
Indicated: 1 h 10 min
